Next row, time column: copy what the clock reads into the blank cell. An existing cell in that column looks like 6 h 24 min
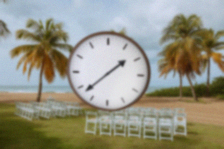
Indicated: 1 h 38 min
